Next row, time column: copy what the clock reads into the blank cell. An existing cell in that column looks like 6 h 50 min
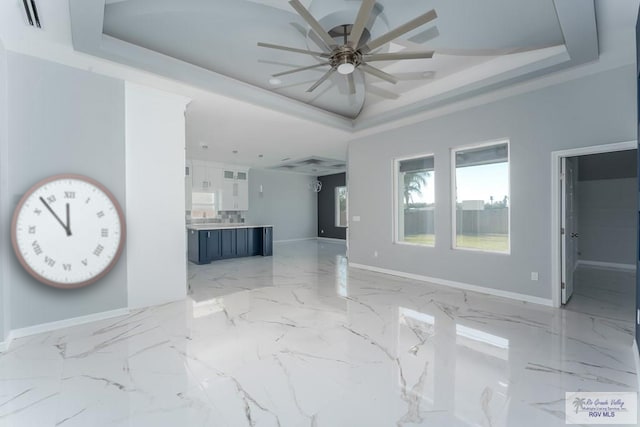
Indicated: 11 h 53 min
